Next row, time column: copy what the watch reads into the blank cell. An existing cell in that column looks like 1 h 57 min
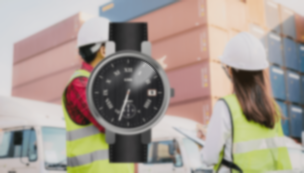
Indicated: 6 h 33 min
